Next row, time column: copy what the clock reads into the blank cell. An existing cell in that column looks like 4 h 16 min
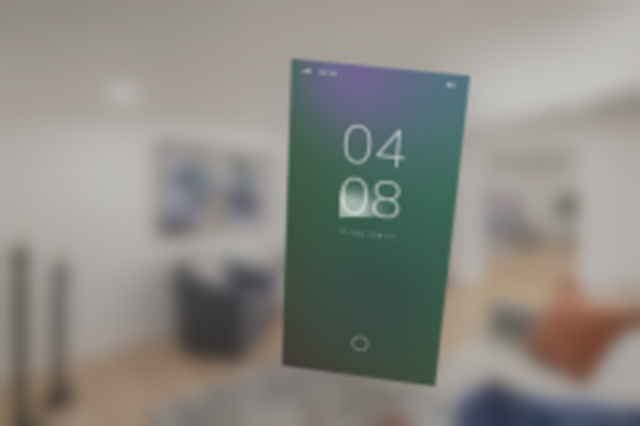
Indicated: 4 h 08 min
